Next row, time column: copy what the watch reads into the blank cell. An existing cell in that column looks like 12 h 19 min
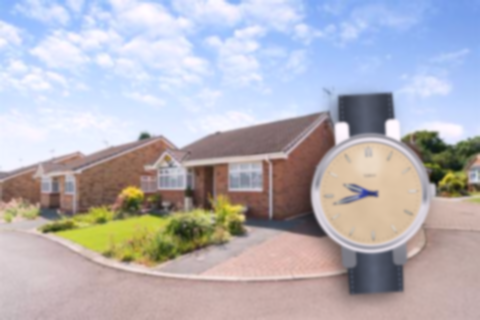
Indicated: 9 h 43 min
